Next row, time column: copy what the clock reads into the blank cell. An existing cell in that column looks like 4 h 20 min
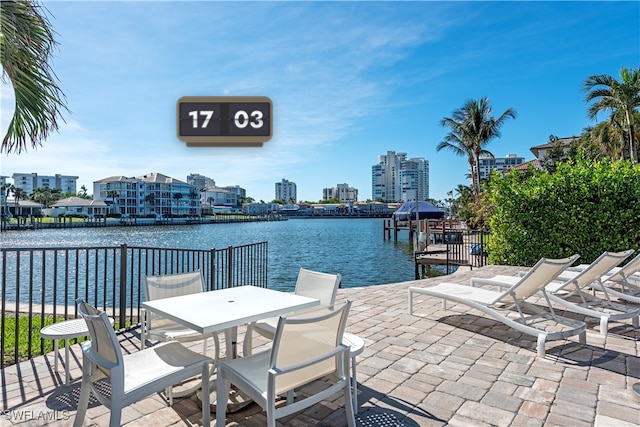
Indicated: 17 h 03 min
